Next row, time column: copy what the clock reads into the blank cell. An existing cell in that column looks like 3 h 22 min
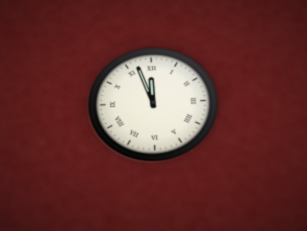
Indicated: 11 h 57 min
